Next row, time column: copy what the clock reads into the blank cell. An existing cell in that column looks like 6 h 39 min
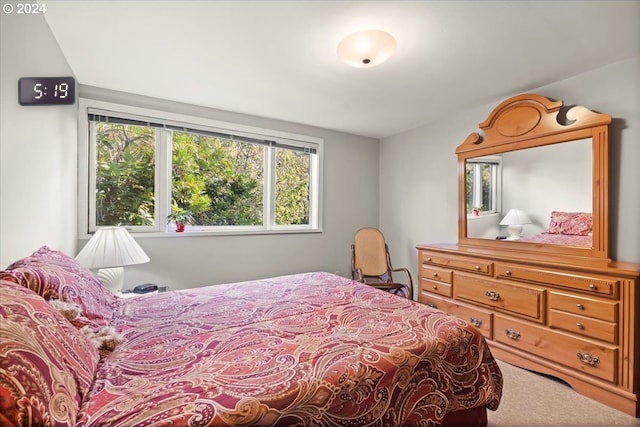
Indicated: 5 h 19 min
